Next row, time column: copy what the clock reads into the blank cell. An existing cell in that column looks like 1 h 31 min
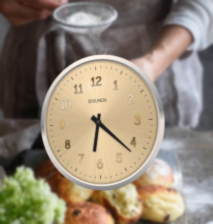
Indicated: 6 h 22 min
